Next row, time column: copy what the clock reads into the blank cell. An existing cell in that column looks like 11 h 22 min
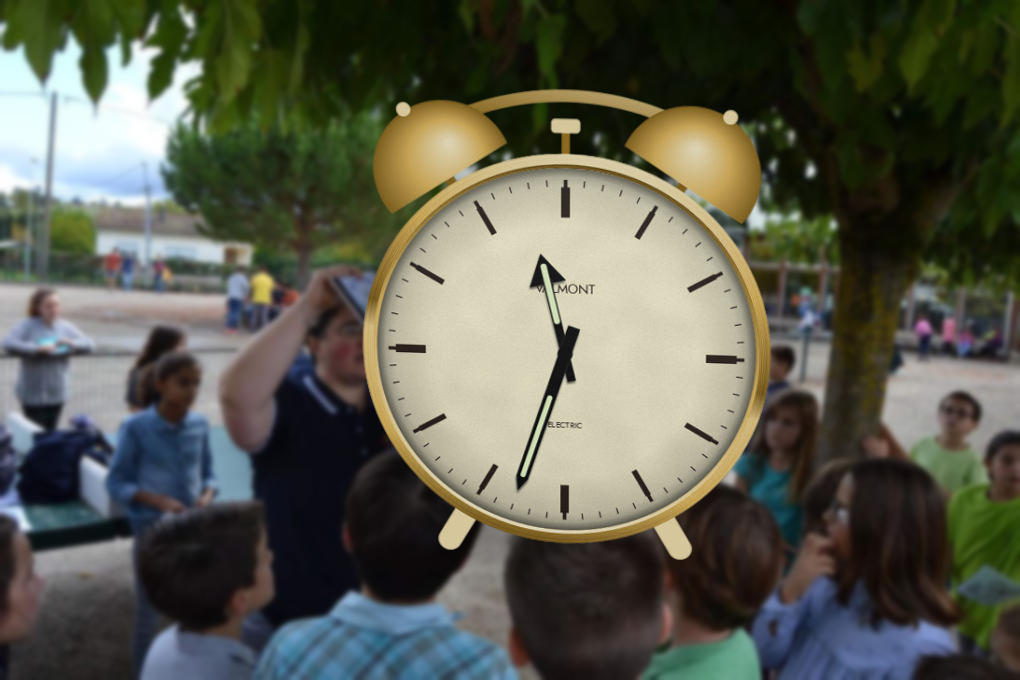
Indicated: 11 h 33 min
